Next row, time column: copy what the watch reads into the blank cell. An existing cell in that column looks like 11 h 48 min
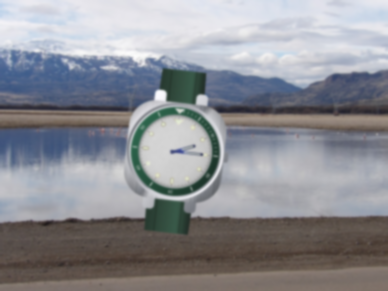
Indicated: 2 h 15 min
